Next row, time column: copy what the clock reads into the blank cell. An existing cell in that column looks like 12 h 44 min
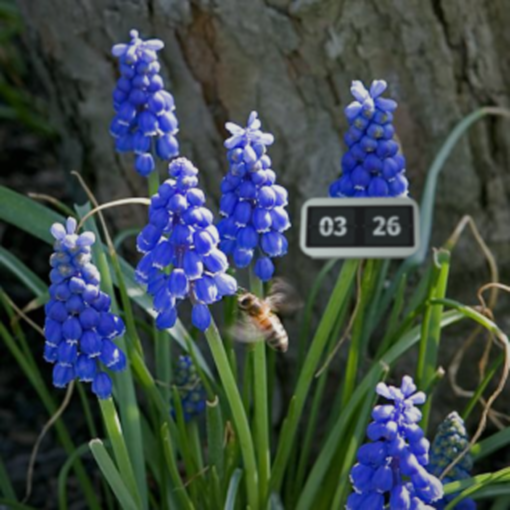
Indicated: 3 h 26 min
